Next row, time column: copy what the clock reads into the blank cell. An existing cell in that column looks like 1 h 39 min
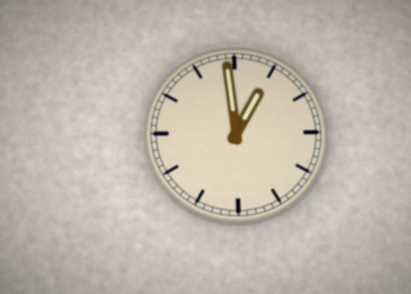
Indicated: 12 h 59 min
